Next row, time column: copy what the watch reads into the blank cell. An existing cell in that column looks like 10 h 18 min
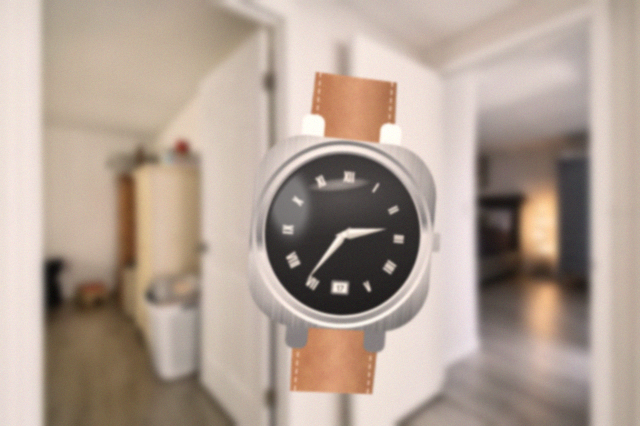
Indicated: 2 h 36 min
